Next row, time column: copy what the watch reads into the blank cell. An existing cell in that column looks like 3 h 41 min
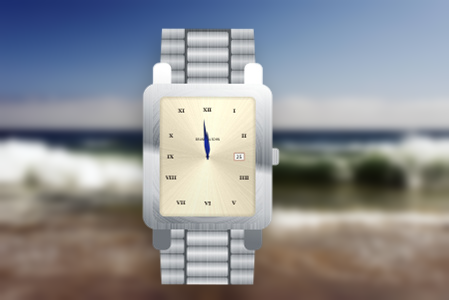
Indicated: 11 h 59 min
